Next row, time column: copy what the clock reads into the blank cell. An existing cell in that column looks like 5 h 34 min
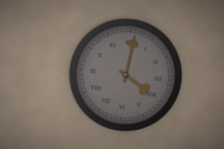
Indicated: 4 h 01 min
